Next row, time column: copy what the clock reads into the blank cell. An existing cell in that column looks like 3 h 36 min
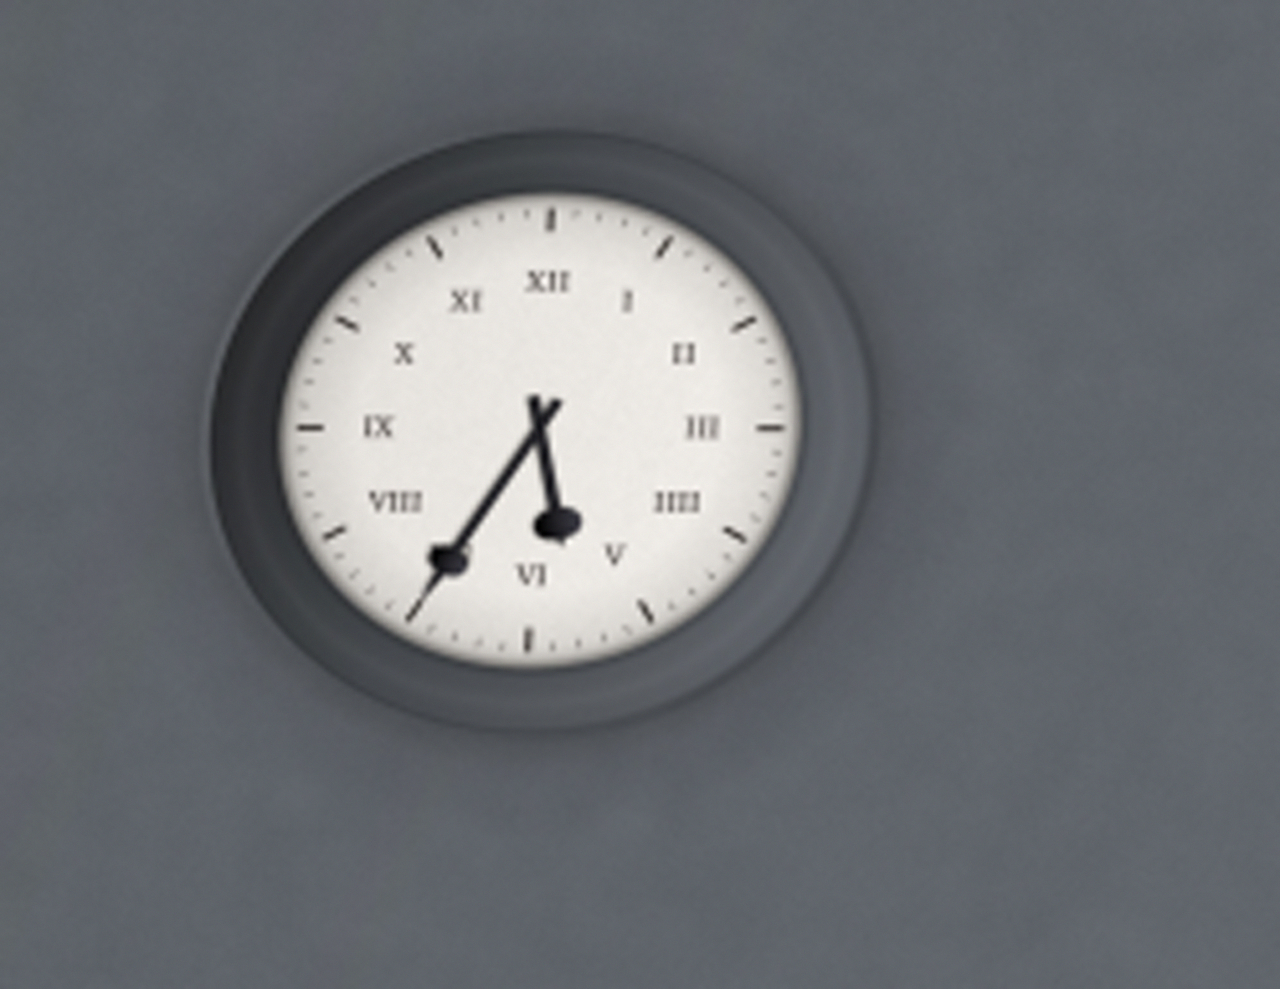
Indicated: 5 h 35 min
